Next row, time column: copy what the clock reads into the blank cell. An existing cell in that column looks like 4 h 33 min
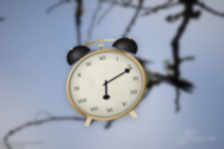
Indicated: 6 h 11 min
